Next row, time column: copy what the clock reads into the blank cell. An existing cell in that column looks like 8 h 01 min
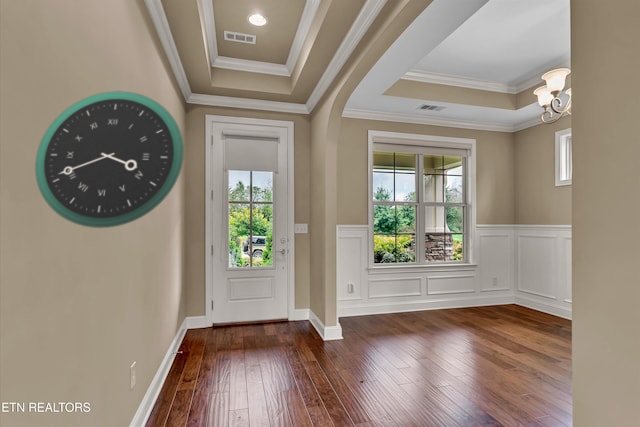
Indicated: 3 h 41 min
